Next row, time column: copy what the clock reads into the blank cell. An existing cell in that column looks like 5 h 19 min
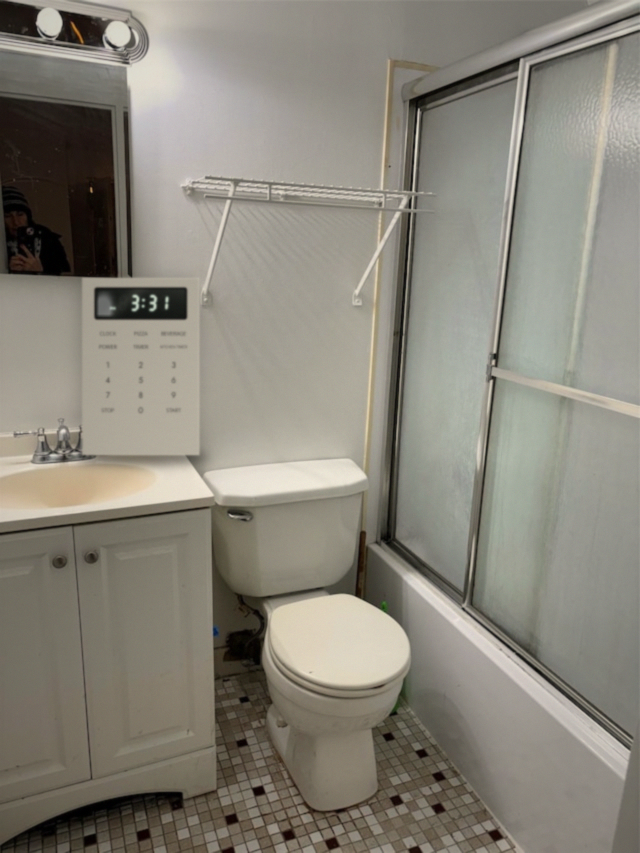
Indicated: 3 h 31 min
